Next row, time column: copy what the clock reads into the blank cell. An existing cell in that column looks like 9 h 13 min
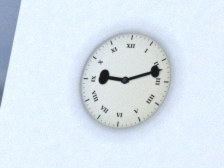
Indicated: 9 h 12 min
